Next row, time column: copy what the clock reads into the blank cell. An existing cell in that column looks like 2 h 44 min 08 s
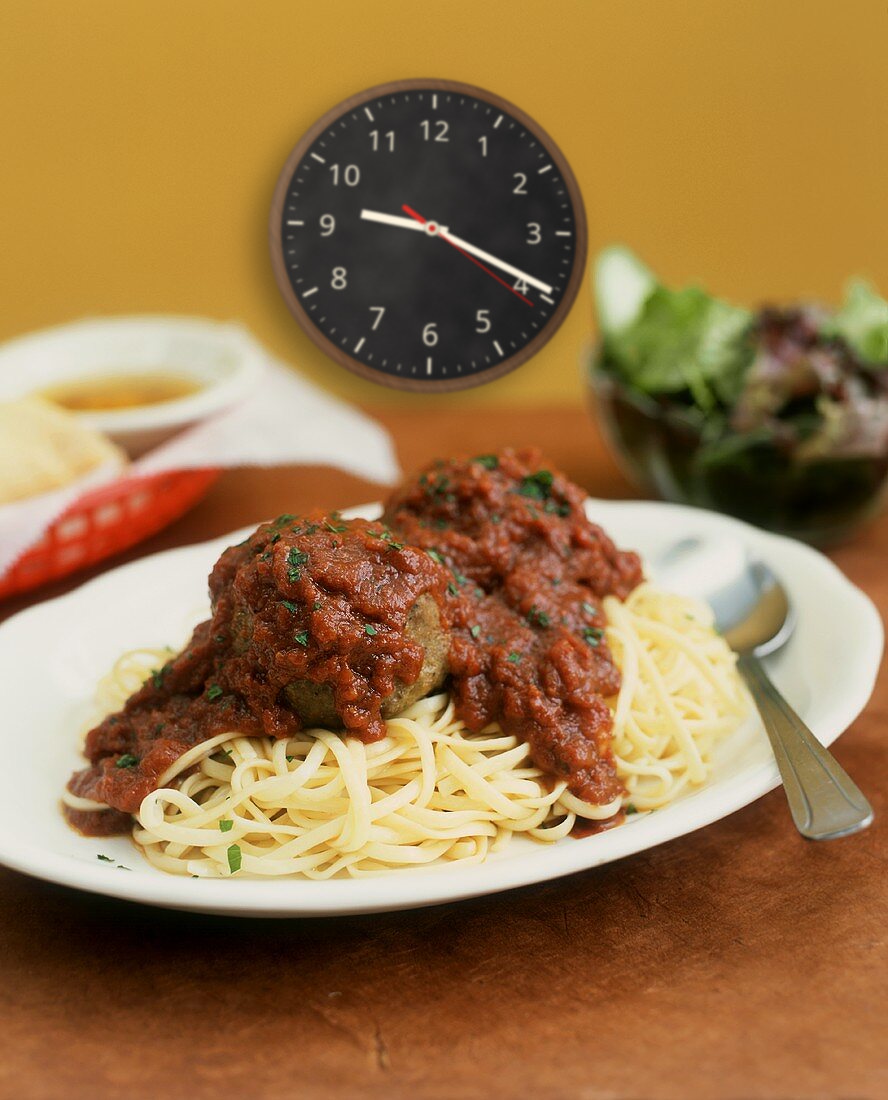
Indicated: 9 h 19 min 21 s
